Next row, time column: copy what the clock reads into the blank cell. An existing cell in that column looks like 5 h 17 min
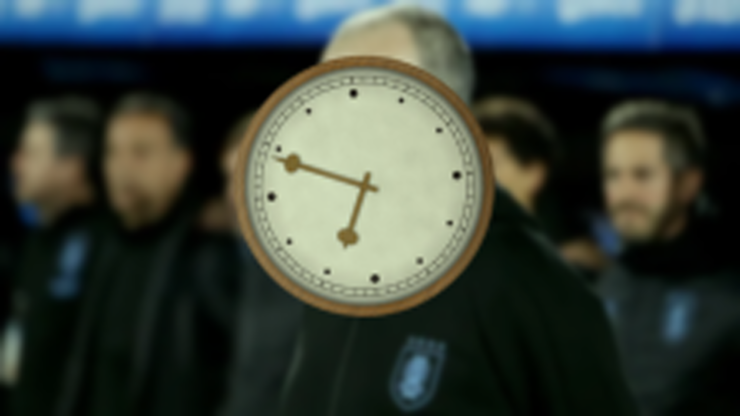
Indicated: 6 h 49 min
